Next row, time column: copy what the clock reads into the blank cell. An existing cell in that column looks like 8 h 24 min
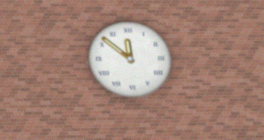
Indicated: 11 h 52 min
